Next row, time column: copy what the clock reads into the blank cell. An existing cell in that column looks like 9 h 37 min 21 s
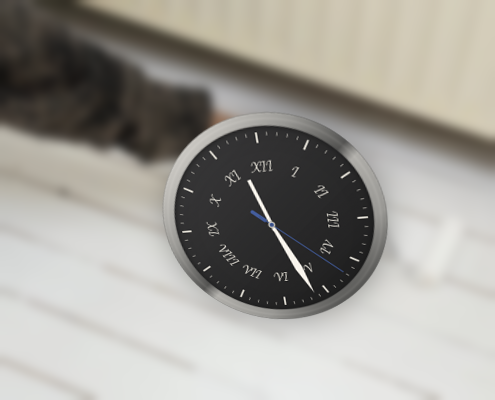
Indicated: 11 h 26 min 22 s
